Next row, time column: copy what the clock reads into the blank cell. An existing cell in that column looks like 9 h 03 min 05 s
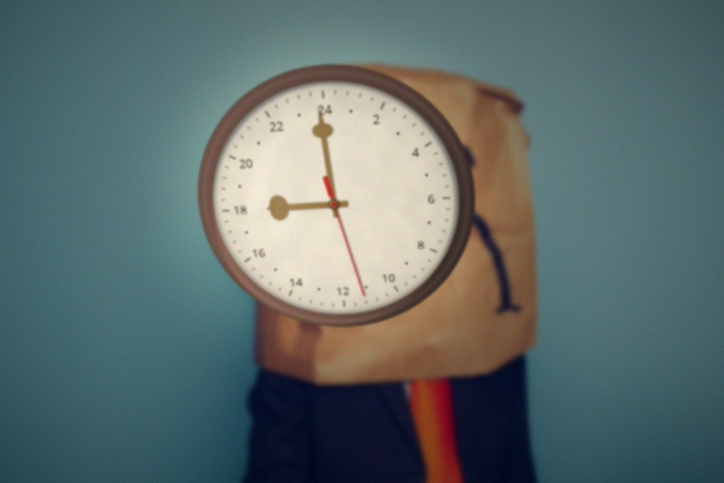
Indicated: 17 h 59 min 28 s
